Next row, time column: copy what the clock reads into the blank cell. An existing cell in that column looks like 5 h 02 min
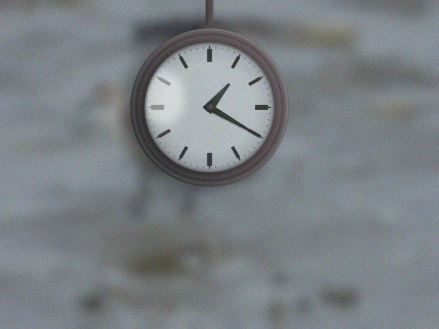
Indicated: 1 h 20 min
